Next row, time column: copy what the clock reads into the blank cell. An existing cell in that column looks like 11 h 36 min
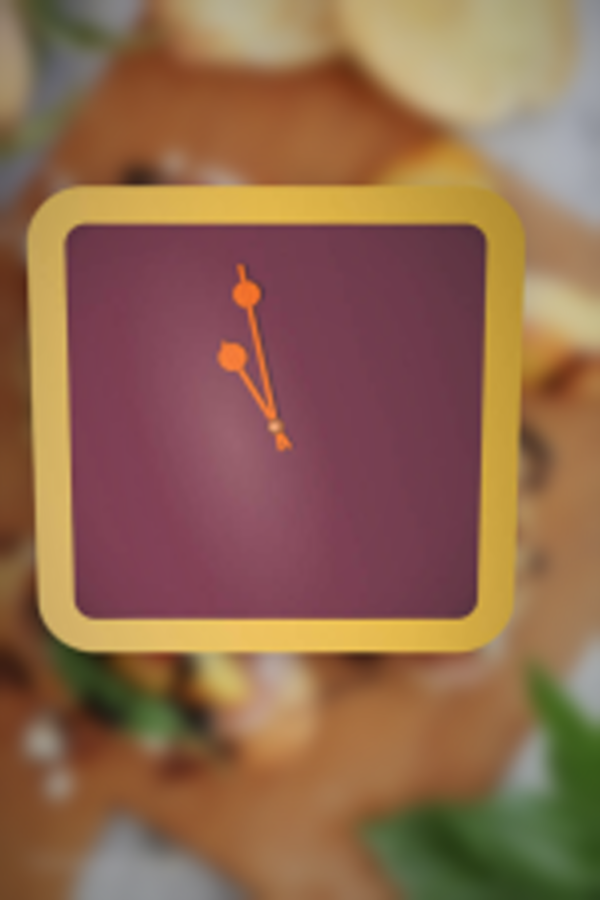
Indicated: 10 h 58 min
